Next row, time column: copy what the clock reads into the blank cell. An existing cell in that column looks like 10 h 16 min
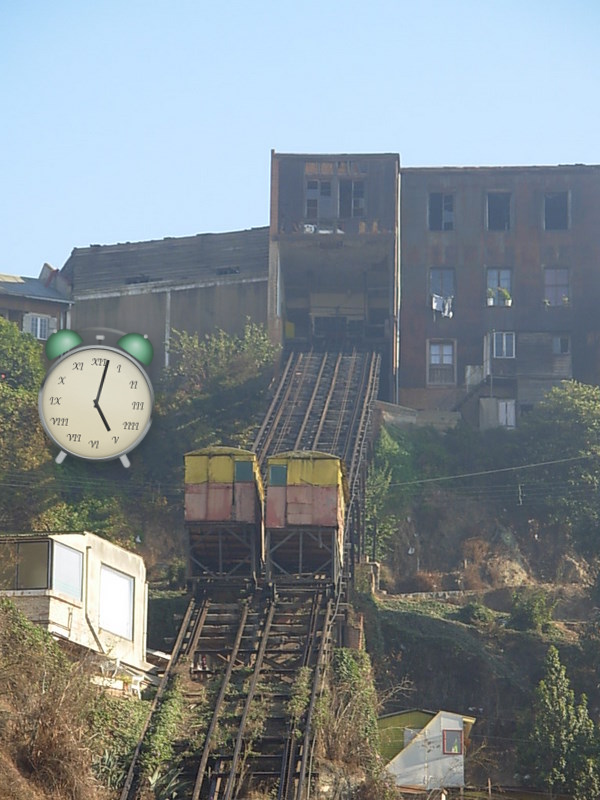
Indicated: 5 h 02 min
